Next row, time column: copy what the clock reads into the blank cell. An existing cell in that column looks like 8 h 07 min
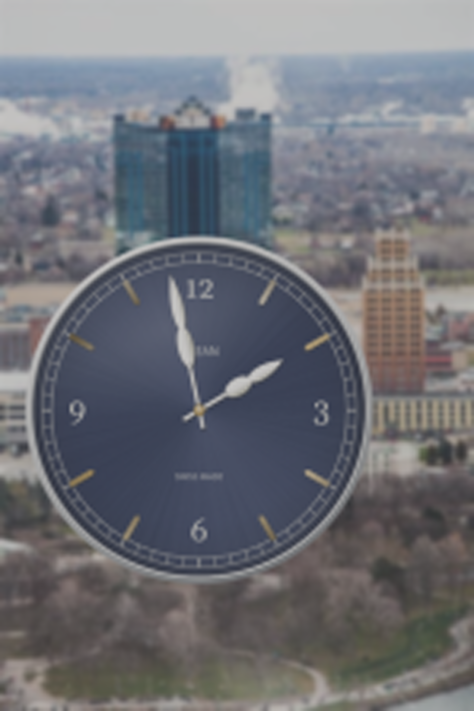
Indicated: 1 h 58 min
